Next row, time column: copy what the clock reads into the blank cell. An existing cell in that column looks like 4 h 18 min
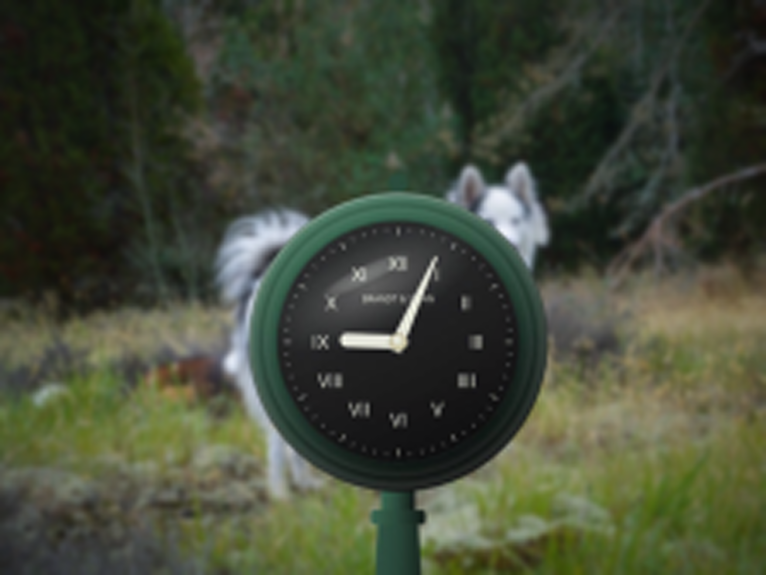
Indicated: 9 h 04 min
